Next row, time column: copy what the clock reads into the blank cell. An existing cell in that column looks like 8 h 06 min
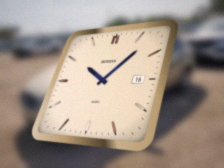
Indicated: 10 h 07 min
